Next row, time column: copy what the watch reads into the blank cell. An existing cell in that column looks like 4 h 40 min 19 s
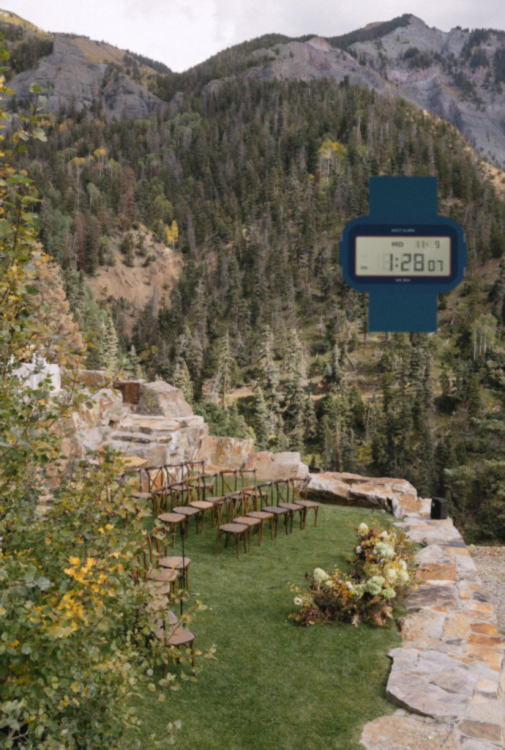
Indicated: 1 h 28 min 07 s
